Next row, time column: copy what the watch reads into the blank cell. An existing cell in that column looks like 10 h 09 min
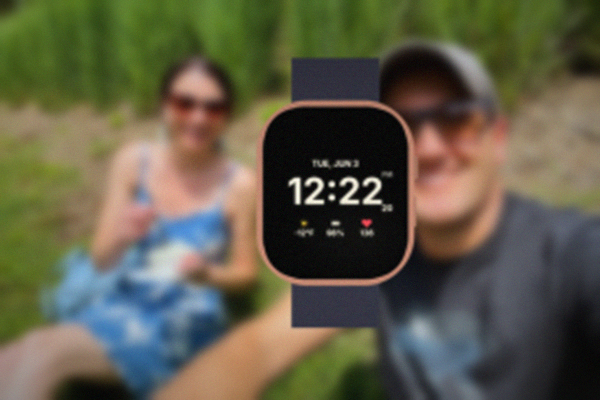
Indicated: 12 h 22 min
